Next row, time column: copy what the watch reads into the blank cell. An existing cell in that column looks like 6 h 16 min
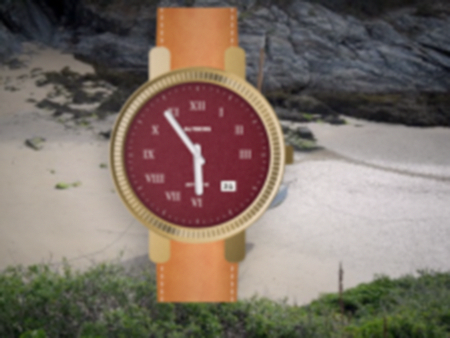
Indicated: 5 h 54 min
